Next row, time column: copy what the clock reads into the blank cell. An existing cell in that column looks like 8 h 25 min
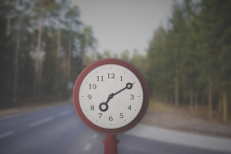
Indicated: 7 h 10 min
